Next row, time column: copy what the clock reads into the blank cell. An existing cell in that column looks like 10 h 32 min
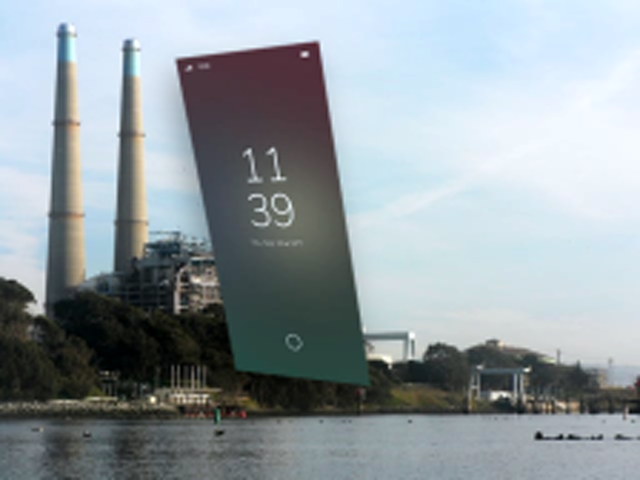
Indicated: 11 h 39 min
